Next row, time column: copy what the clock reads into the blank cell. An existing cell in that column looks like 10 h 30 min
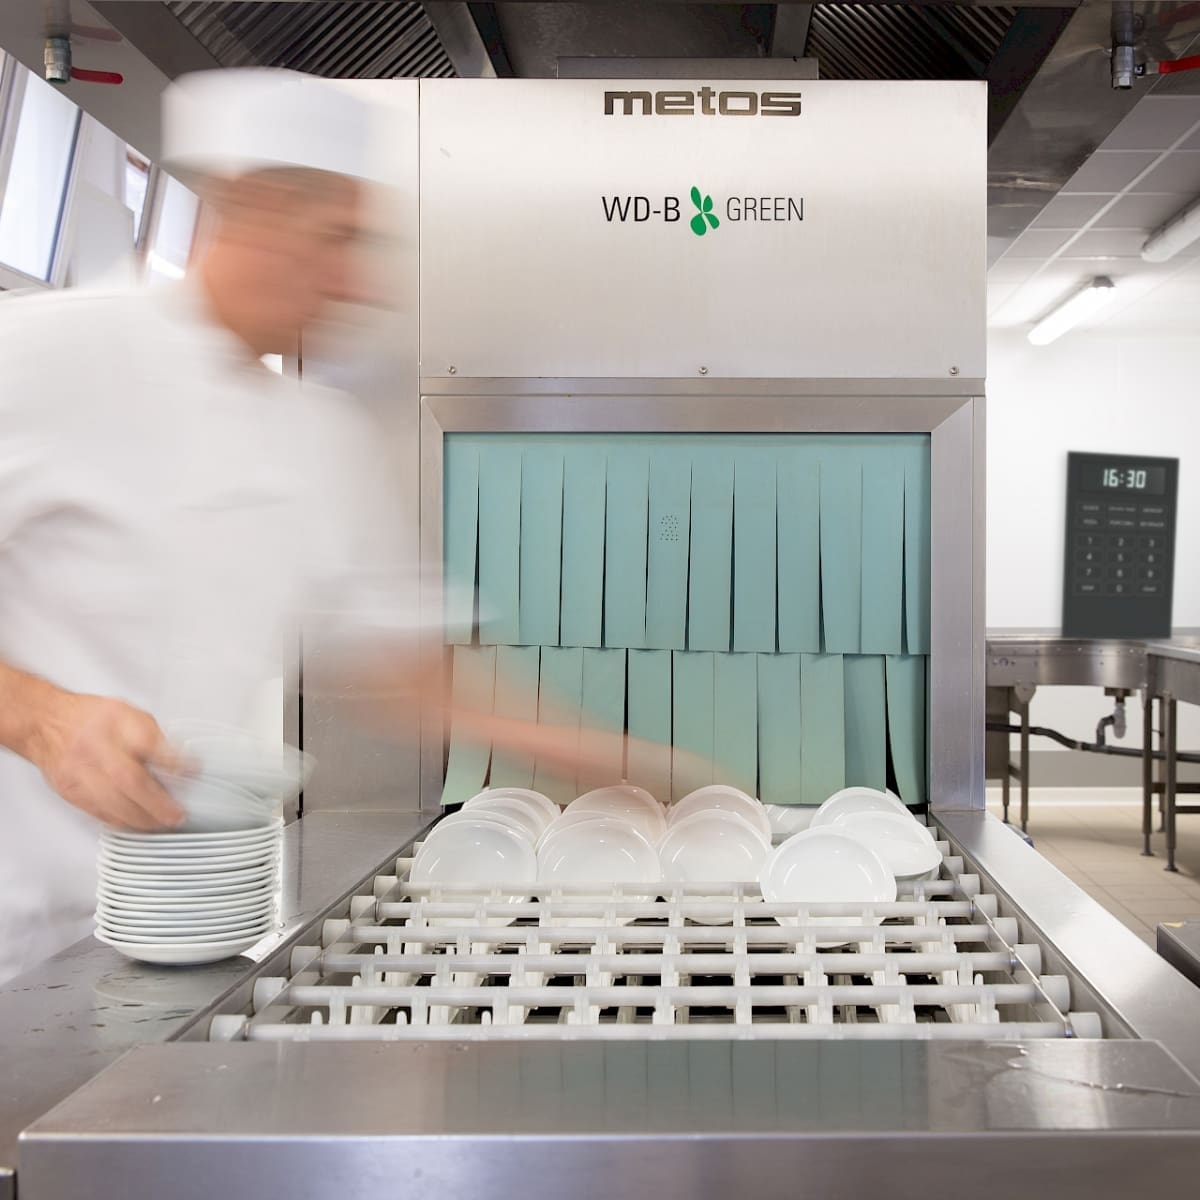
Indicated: 16 h 30 min
